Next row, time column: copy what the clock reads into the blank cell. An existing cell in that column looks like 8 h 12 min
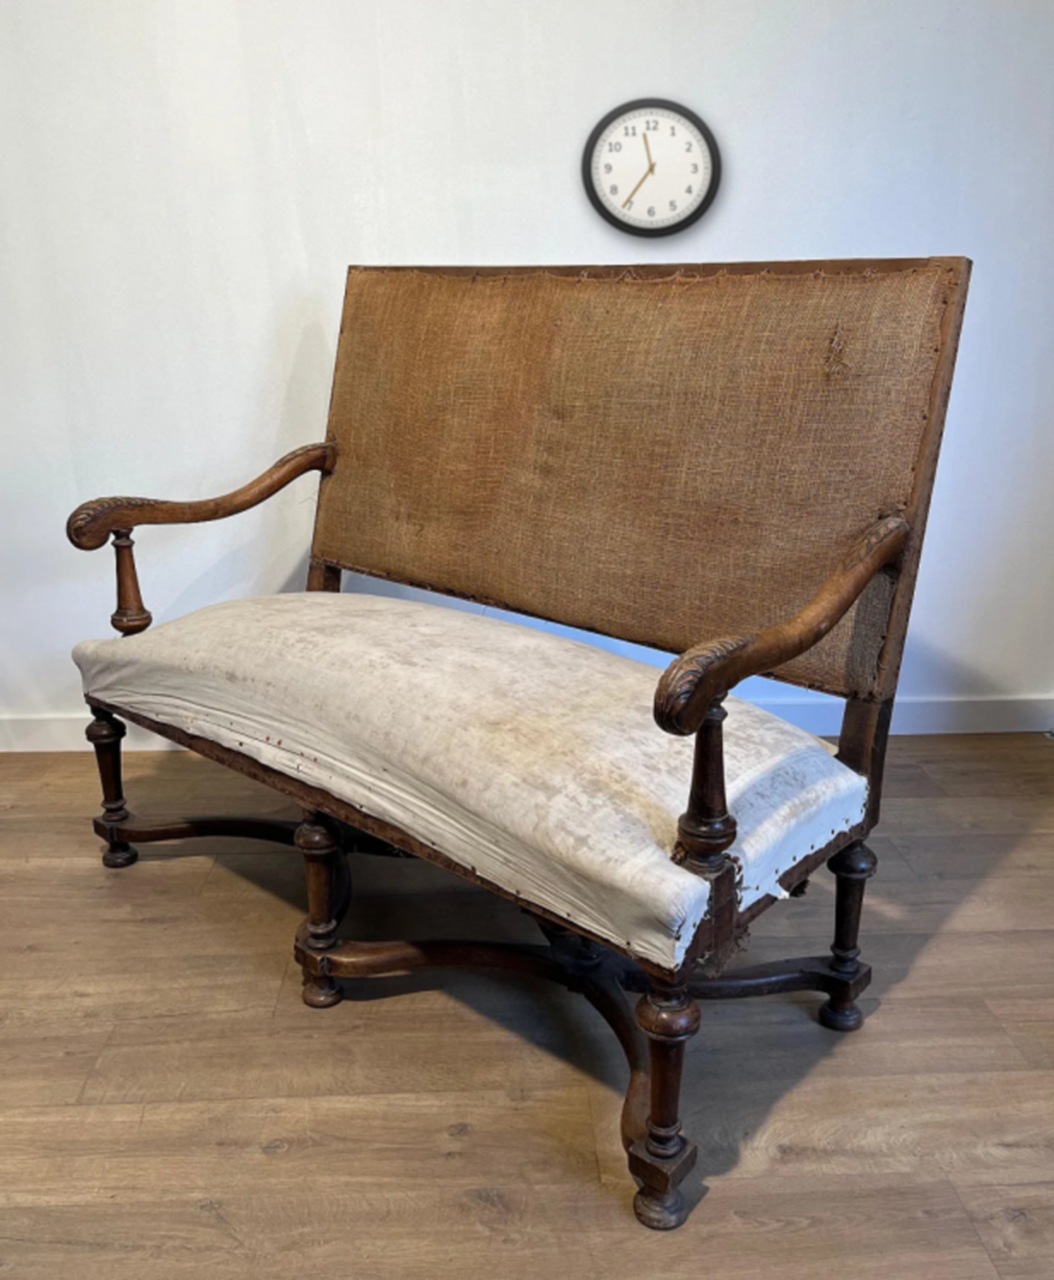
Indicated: 11 h 36 min
